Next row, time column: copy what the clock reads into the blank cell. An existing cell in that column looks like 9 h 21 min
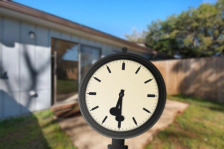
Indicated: 6 h 30 min
